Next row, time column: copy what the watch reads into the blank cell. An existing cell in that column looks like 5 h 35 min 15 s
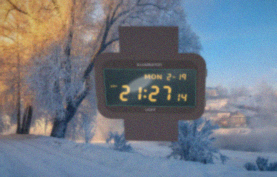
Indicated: 21 h 27 min 14 s
